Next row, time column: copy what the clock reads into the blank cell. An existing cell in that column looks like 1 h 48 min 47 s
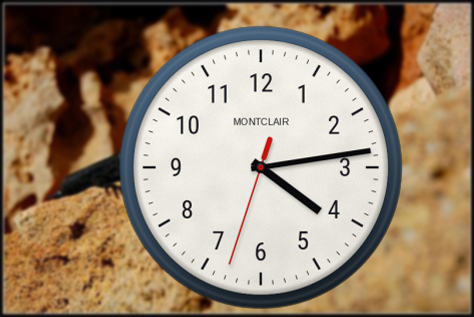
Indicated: 4 h 13 min 33 s
